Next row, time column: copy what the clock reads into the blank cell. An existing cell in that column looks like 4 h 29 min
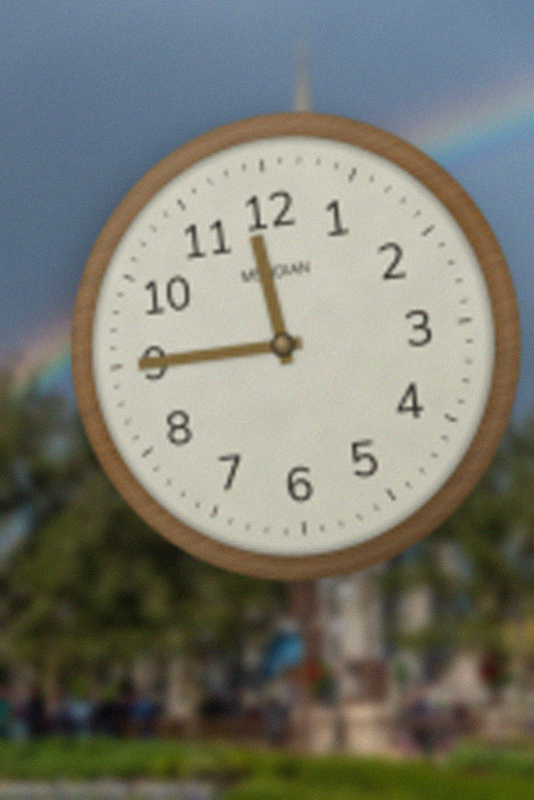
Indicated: 11 h 45 min
